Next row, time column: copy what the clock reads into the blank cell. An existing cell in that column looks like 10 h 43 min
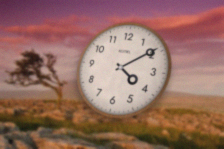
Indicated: 4 h 09 min
